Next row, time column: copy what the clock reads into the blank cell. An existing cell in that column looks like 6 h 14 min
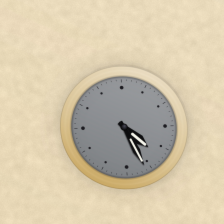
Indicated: 4 h 26 min
